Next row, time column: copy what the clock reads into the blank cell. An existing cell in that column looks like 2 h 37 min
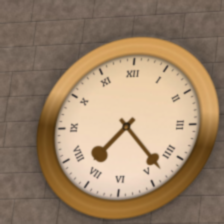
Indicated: 7 h 23 min
